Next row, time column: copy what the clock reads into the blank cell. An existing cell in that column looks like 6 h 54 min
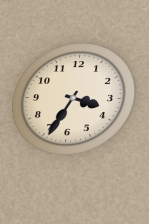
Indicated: 3 h 34 min
